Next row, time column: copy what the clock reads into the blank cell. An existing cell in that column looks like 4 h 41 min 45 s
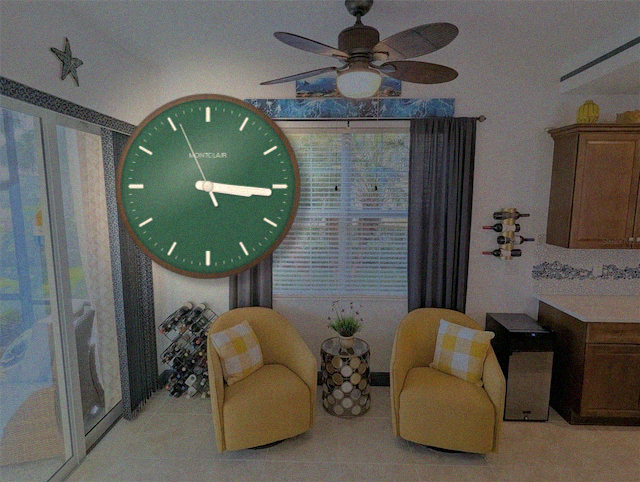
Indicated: 3 h 15 min 56 s
